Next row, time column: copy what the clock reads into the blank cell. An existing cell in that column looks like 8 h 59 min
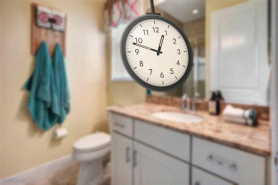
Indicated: 12 h 48 min
